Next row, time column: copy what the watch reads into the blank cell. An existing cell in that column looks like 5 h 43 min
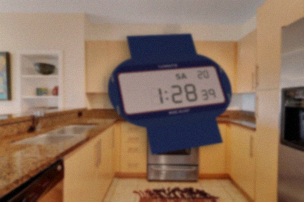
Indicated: 1 h 28 min
